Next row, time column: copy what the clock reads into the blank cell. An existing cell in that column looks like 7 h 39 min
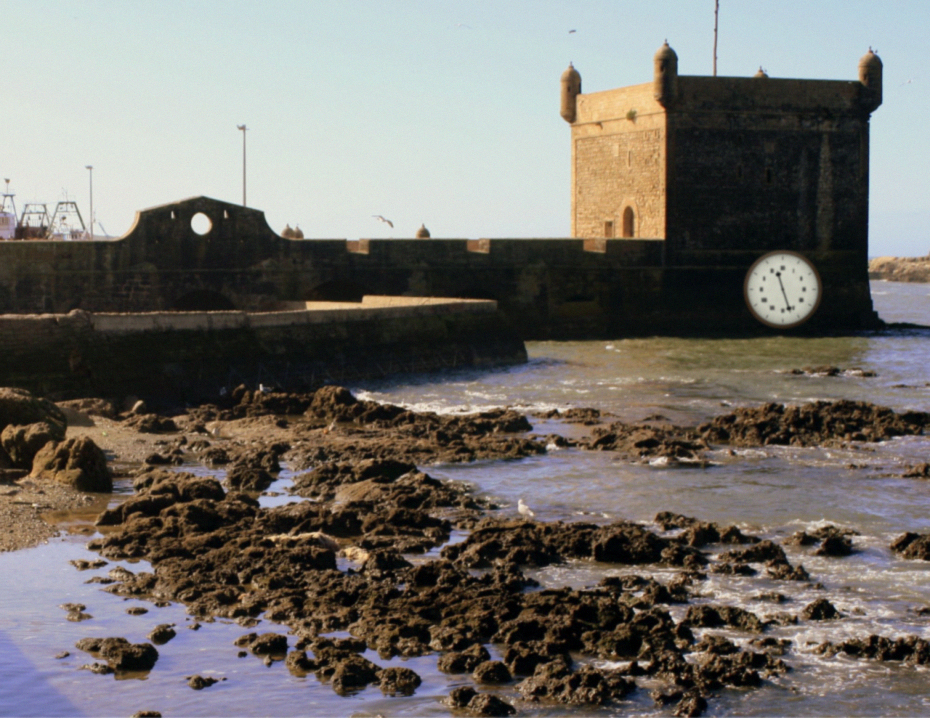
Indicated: 11 h 27 min
